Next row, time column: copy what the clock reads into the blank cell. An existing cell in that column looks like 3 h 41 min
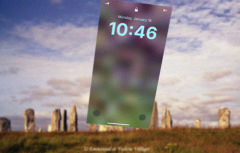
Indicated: 10 h 46 min
